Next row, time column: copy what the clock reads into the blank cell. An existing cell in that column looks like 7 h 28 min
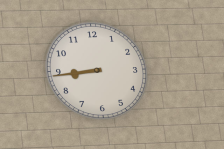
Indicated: 8 h 44 min
